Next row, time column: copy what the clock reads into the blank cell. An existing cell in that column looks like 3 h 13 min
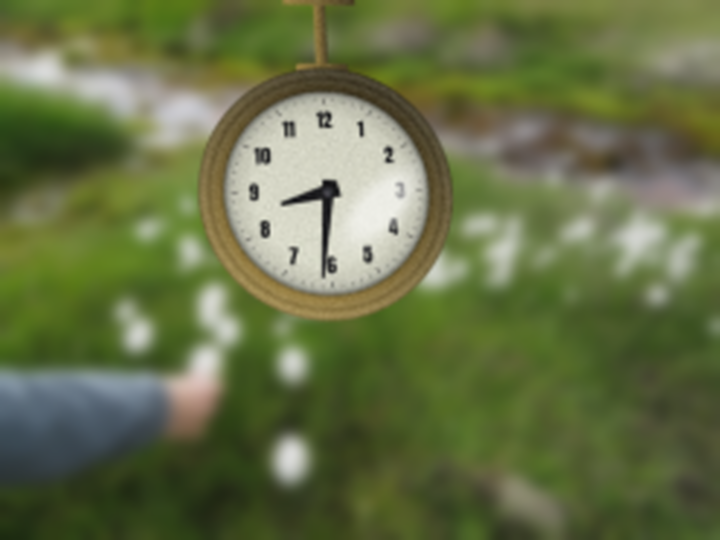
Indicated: 8 h 31 min
